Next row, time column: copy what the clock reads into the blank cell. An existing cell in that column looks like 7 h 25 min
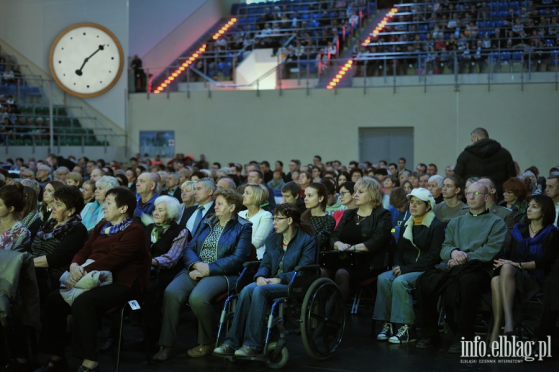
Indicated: 7 h 09 min
